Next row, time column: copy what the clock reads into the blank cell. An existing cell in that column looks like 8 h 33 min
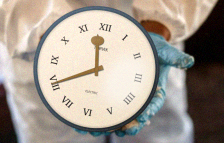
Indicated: 11 h 40 min
